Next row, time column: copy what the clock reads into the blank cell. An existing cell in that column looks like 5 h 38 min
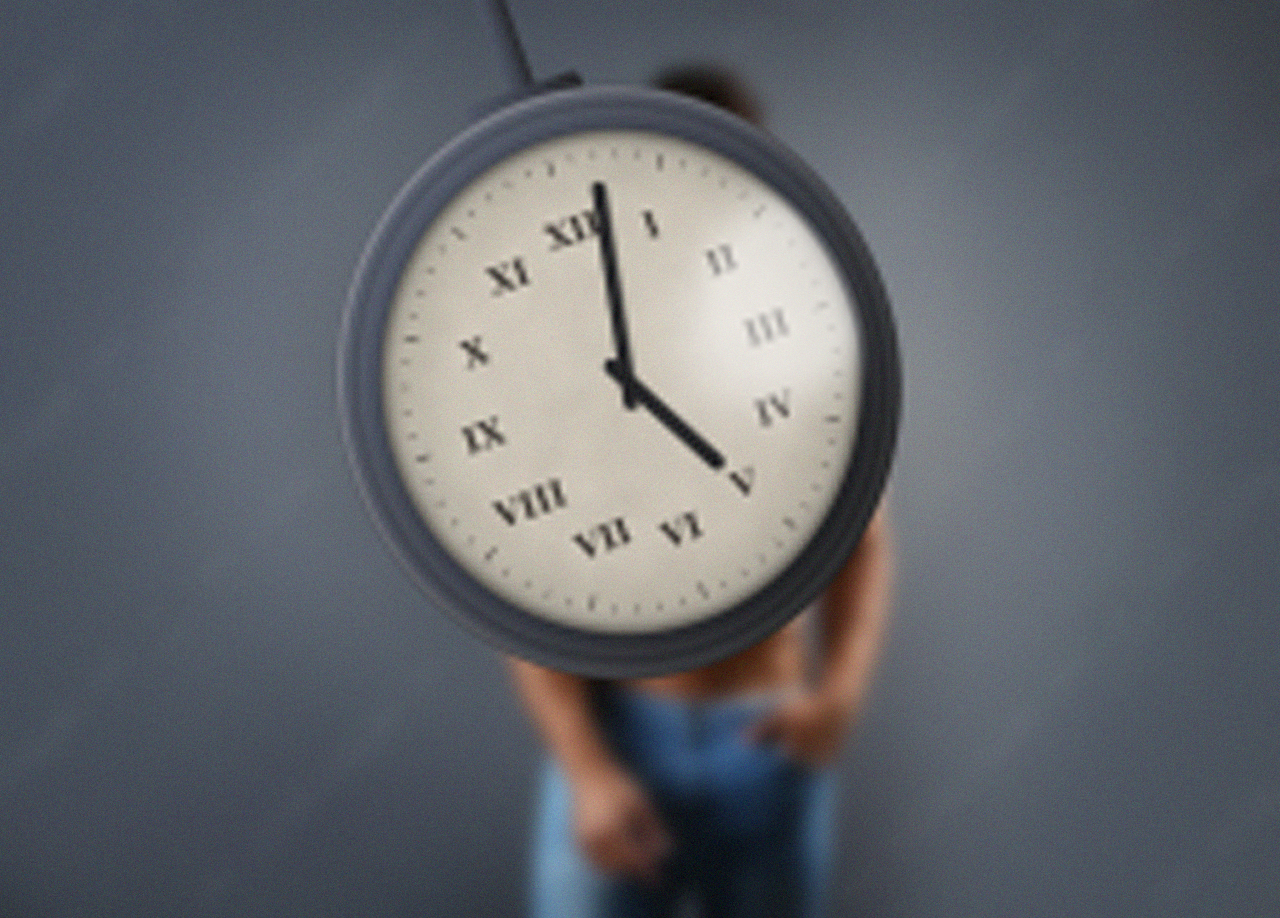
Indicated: 5 h 02 min
